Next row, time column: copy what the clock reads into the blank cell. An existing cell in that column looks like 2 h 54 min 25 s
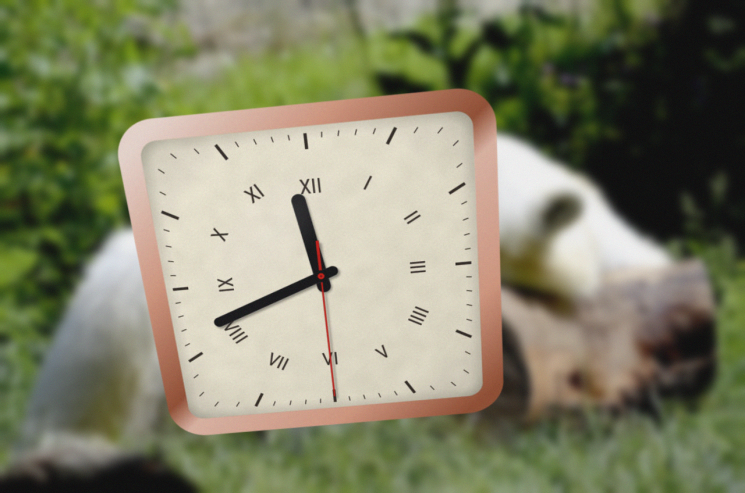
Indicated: 11 h 41 min 30 s
